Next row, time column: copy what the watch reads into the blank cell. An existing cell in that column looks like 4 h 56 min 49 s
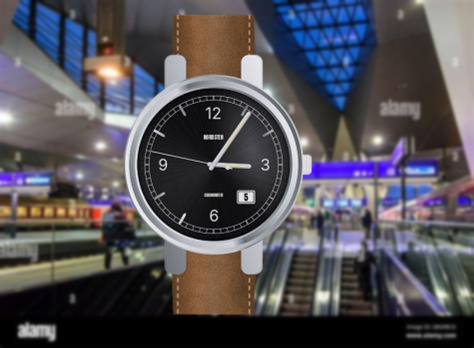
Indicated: 3 h 05 min 47 s
